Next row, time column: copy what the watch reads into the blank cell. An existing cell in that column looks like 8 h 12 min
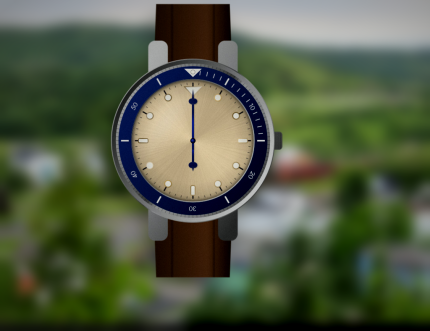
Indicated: 6 h 00 min
